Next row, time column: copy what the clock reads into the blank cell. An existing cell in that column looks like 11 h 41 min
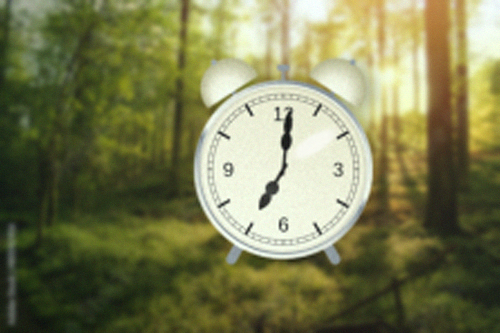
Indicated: 7 h 01 min
